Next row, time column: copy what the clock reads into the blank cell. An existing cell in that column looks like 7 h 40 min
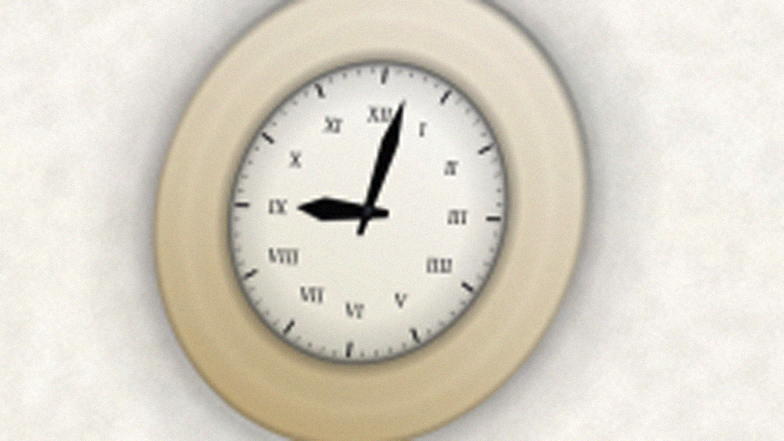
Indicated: 9 h 02 min
